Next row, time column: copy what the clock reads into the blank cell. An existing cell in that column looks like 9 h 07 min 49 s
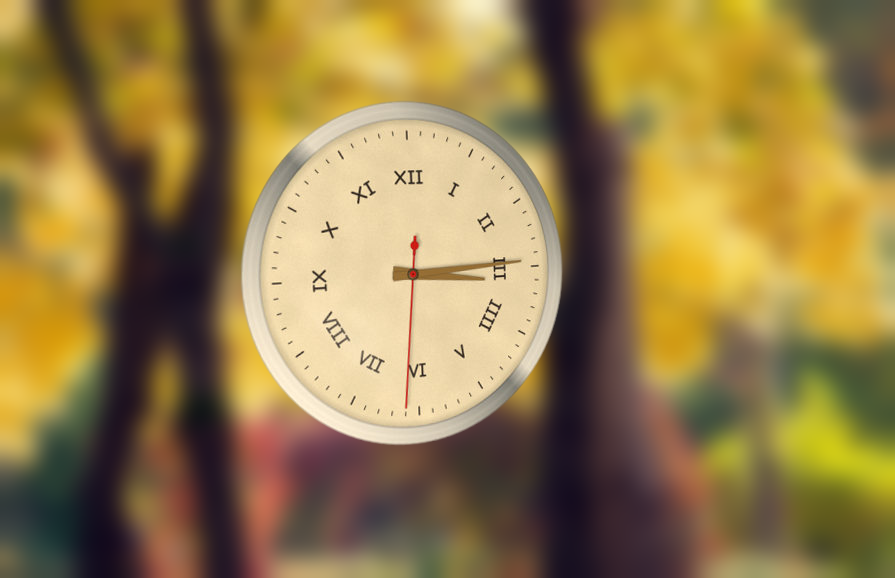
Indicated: 3 h 14 min 31 s
